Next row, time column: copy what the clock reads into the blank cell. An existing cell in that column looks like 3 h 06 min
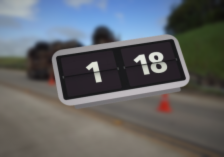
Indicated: 1 h 18 min
